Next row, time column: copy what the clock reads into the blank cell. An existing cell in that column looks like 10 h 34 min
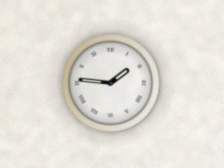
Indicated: 1 h 46 min
